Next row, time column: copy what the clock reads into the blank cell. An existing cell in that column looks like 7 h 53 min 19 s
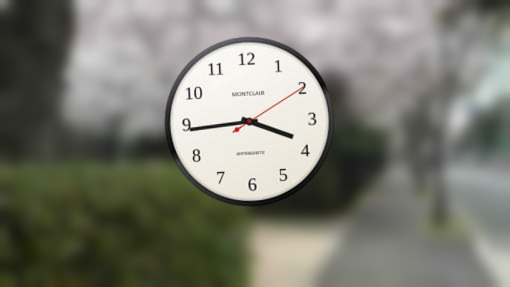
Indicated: 3 h 44 min 10 s
